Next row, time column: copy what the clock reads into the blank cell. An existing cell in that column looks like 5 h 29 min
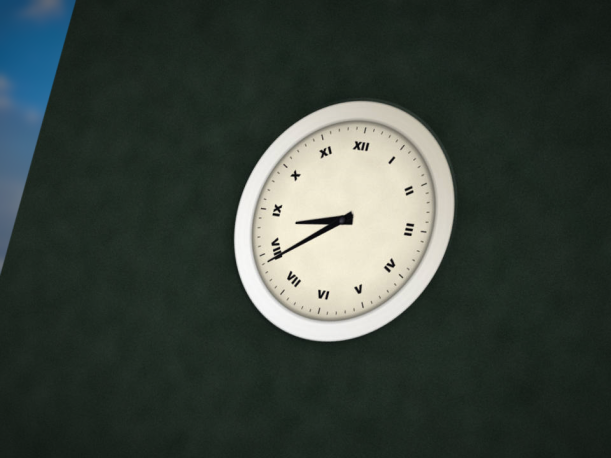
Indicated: 8 h 39 min
